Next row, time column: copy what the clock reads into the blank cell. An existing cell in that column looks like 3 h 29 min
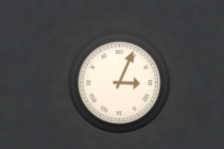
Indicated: 3 h 04 min
